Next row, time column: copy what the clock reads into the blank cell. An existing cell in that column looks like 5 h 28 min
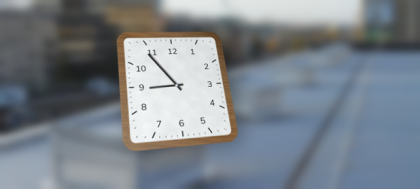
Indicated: 8 h 54 min
